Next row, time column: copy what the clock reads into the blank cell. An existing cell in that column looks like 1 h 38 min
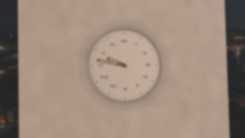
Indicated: 9 h 47 min
